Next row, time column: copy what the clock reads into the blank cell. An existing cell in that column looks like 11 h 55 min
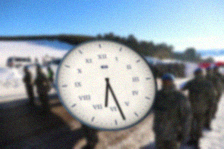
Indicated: 6 h 28 min
